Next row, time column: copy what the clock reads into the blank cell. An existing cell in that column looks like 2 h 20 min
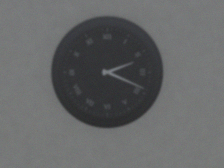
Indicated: 2 h 19 min
